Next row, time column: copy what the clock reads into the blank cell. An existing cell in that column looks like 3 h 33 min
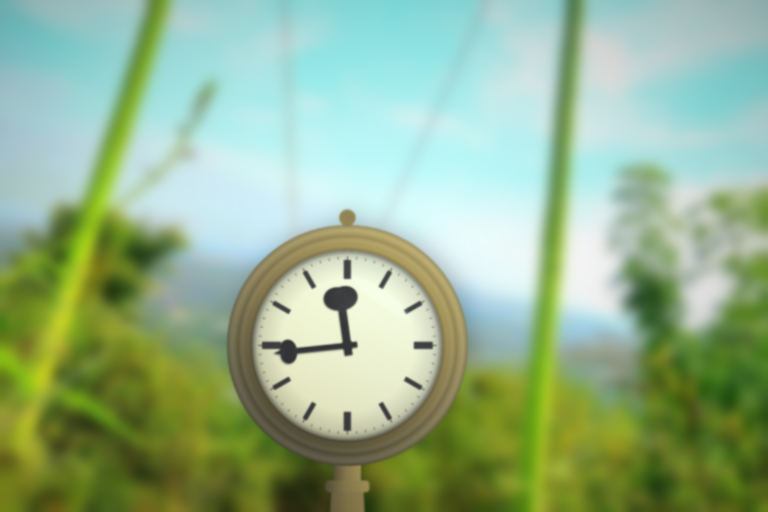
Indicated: 11 h 44 min
